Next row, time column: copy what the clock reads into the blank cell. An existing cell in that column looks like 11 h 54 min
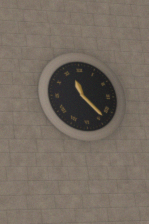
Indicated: 11 h 23 min
